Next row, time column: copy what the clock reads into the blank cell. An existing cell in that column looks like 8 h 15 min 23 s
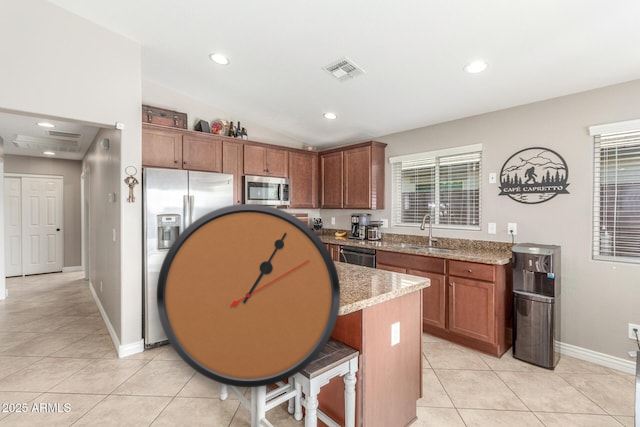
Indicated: 1 h 05 min 10 s
